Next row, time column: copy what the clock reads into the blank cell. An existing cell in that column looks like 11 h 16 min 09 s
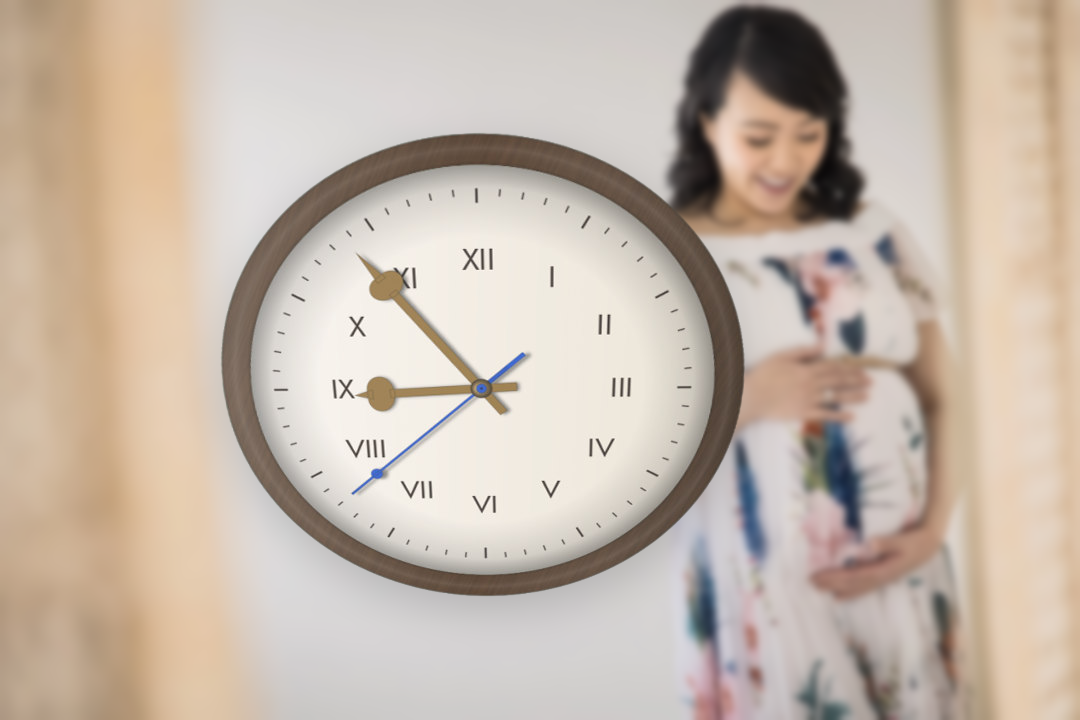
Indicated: 8 h 53 min 38 s
